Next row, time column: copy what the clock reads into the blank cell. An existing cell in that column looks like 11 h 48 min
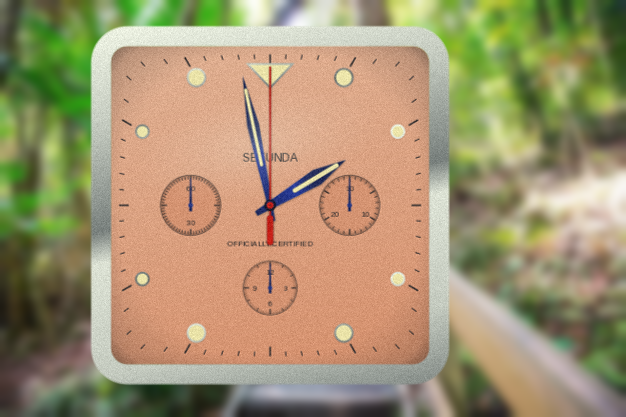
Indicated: 1 h 58 min
